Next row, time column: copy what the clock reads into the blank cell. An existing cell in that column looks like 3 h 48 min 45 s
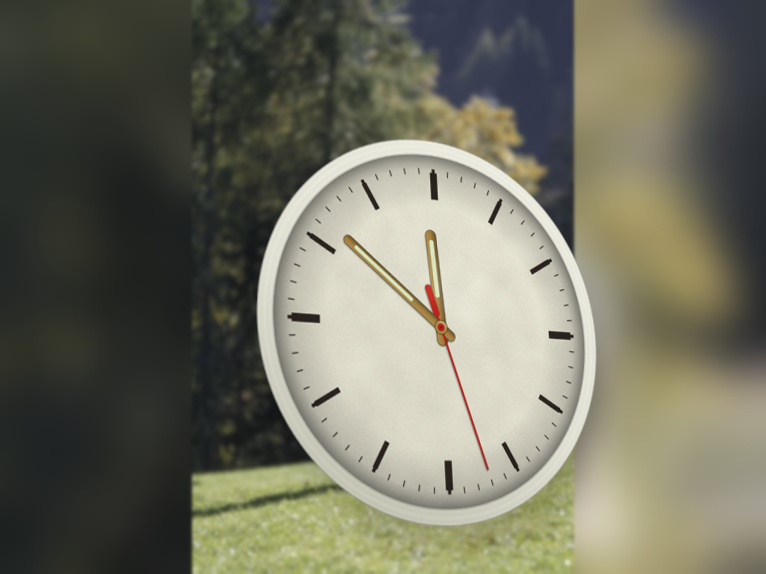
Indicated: 11 h 51 min 27 s
